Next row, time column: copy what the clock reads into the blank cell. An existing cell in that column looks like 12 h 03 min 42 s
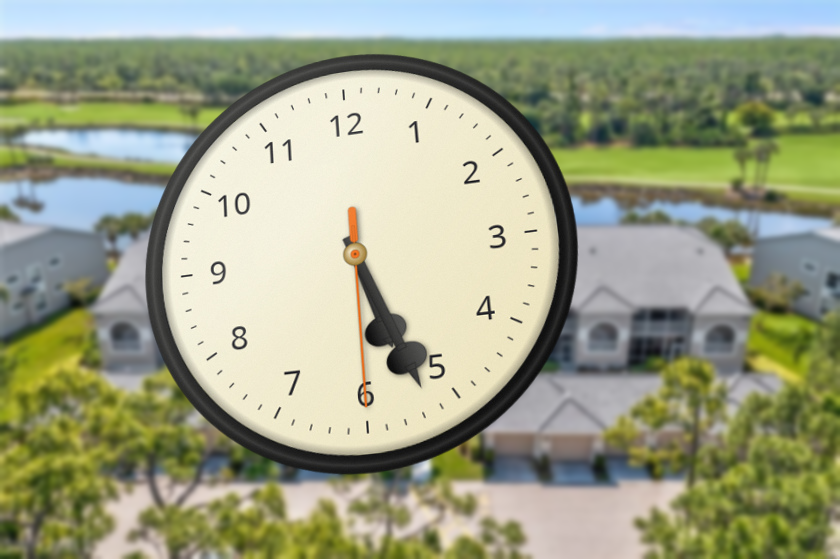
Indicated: 5 h 26 min 30 s
